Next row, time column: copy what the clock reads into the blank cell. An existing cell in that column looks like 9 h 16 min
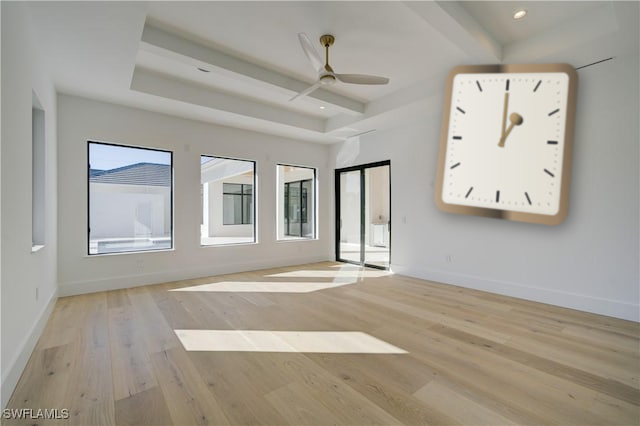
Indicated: 1 h 00 min
